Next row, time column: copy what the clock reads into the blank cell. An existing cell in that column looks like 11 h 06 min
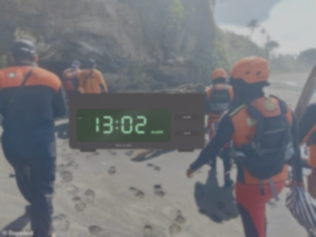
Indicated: 13 h 02 min
